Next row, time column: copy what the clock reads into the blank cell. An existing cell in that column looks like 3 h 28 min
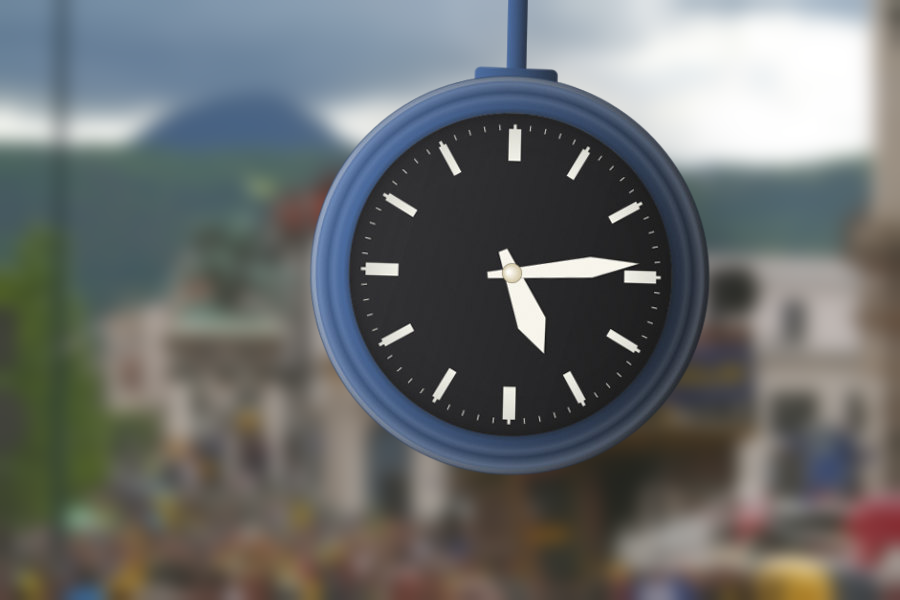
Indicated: 5 h 14 min
